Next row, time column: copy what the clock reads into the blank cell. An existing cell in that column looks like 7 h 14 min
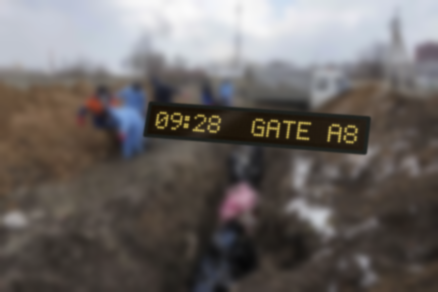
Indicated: 9 h 28 min
